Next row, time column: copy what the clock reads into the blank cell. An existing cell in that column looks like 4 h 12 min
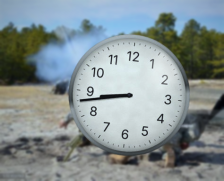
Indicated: 8 h 43 min
